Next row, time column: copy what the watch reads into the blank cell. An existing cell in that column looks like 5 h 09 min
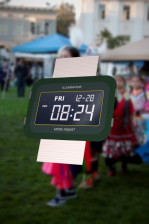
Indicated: 8 h 24 min
